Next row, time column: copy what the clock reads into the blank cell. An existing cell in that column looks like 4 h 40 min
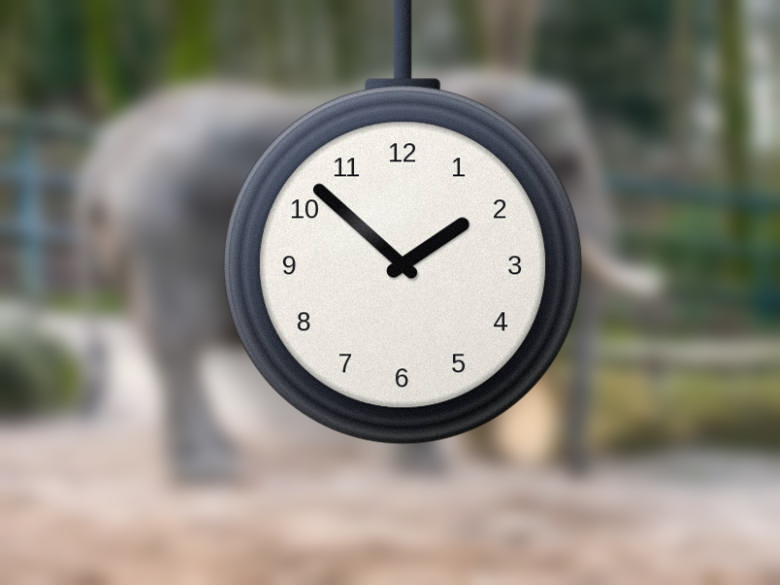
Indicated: 1 h 52 min
